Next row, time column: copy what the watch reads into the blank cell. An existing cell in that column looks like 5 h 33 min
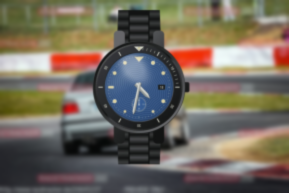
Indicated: 4 h 32 min
